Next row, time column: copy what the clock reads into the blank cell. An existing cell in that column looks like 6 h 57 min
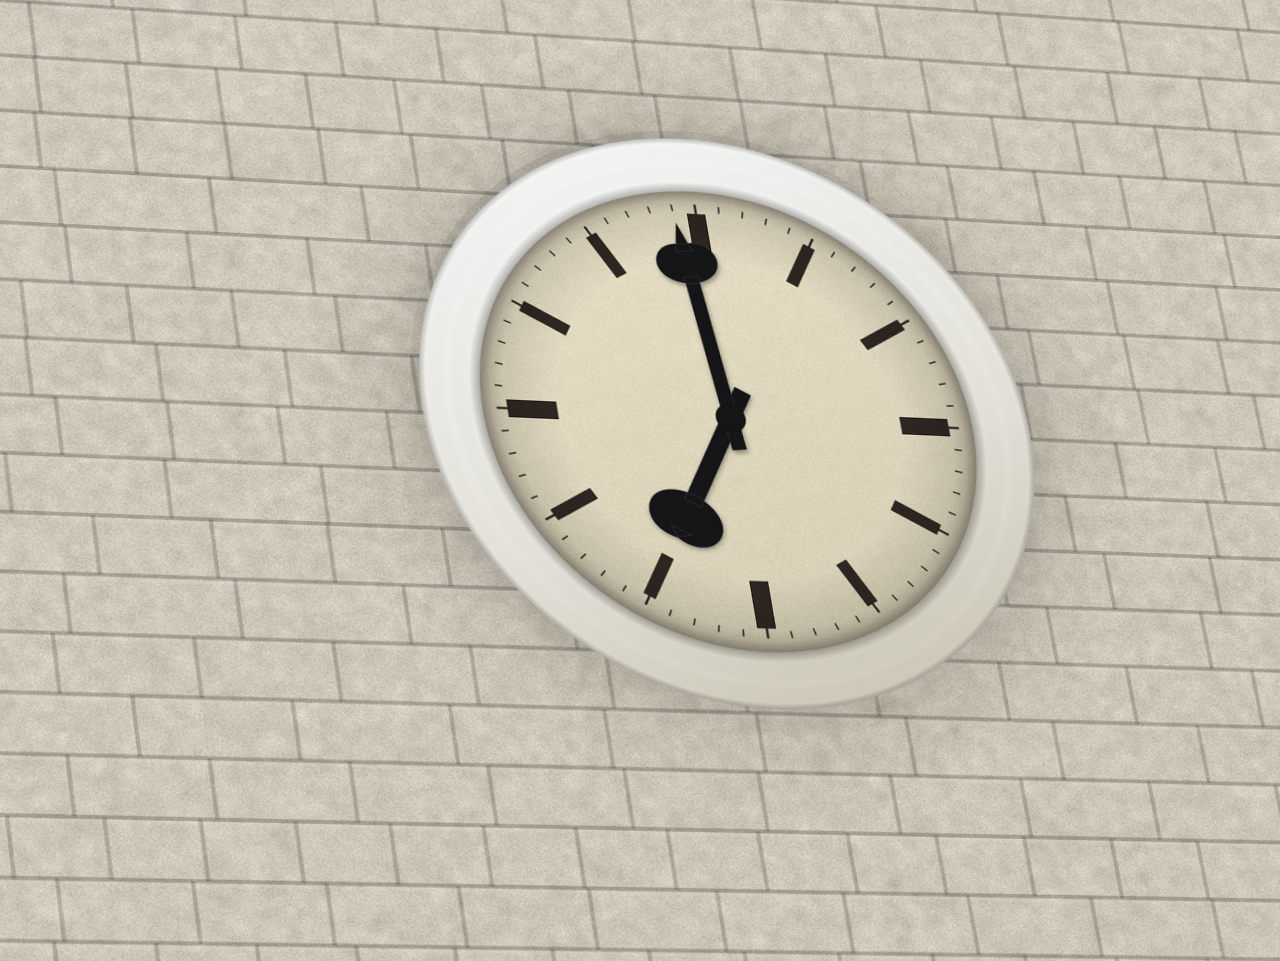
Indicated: 6 h 59 min
